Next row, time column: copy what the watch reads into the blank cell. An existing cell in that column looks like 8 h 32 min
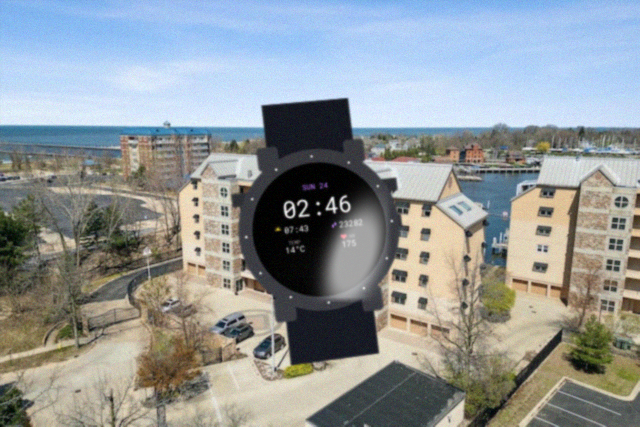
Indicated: 2 h 46 min
